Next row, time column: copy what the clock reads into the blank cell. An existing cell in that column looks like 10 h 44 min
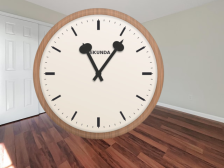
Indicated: 11 h 06 min
